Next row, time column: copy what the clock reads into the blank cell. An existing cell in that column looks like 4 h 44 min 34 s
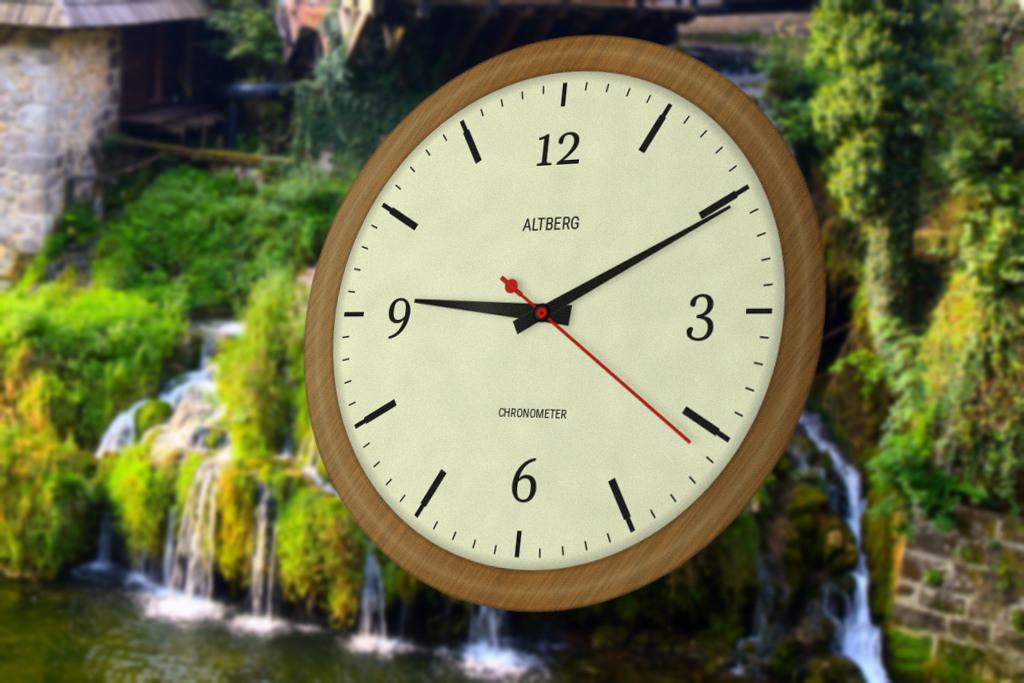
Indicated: 9 h 10 min 21 s
